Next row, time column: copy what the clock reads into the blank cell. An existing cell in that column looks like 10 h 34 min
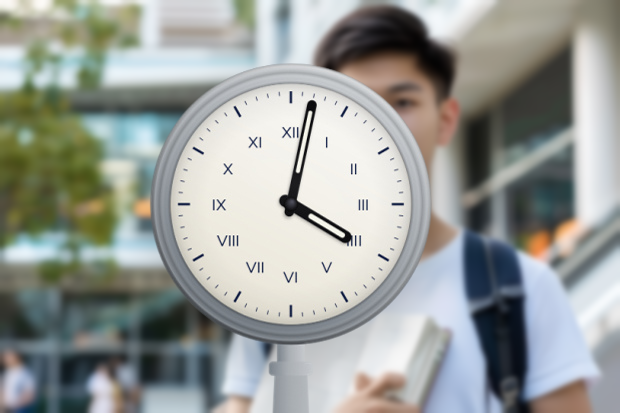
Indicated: 4 h 02 min
